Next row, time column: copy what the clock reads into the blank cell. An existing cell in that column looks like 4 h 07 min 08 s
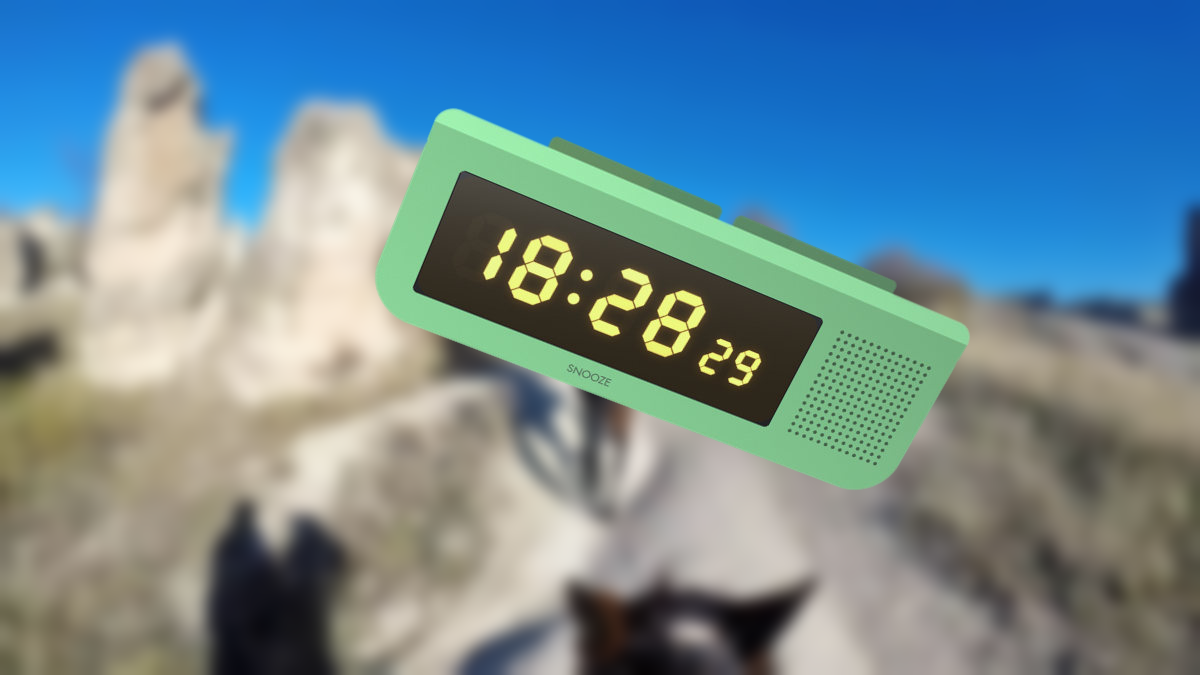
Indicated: 18 h 28 min 29 s
